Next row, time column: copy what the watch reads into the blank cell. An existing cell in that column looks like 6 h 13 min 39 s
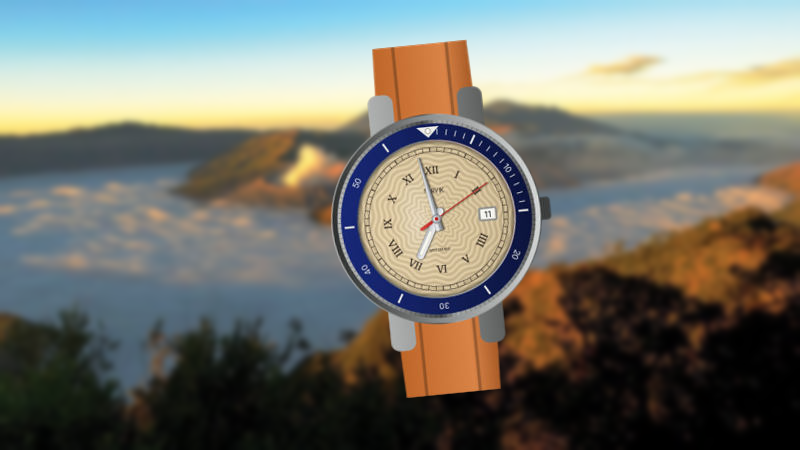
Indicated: 6 h 58 min 10 s
